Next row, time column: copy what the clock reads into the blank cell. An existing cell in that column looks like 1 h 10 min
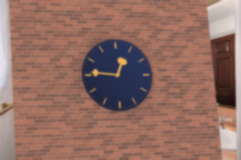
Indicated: 12 h 46 min
